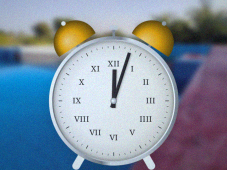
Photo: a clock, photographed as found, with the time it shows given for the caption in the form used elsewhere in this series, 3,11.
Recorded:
12,03
